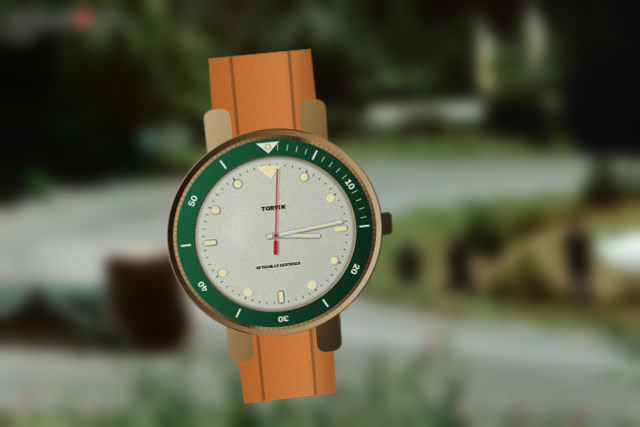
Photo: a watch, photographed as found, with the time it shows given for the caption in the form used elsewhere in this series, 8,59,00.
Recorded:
3,14,01
